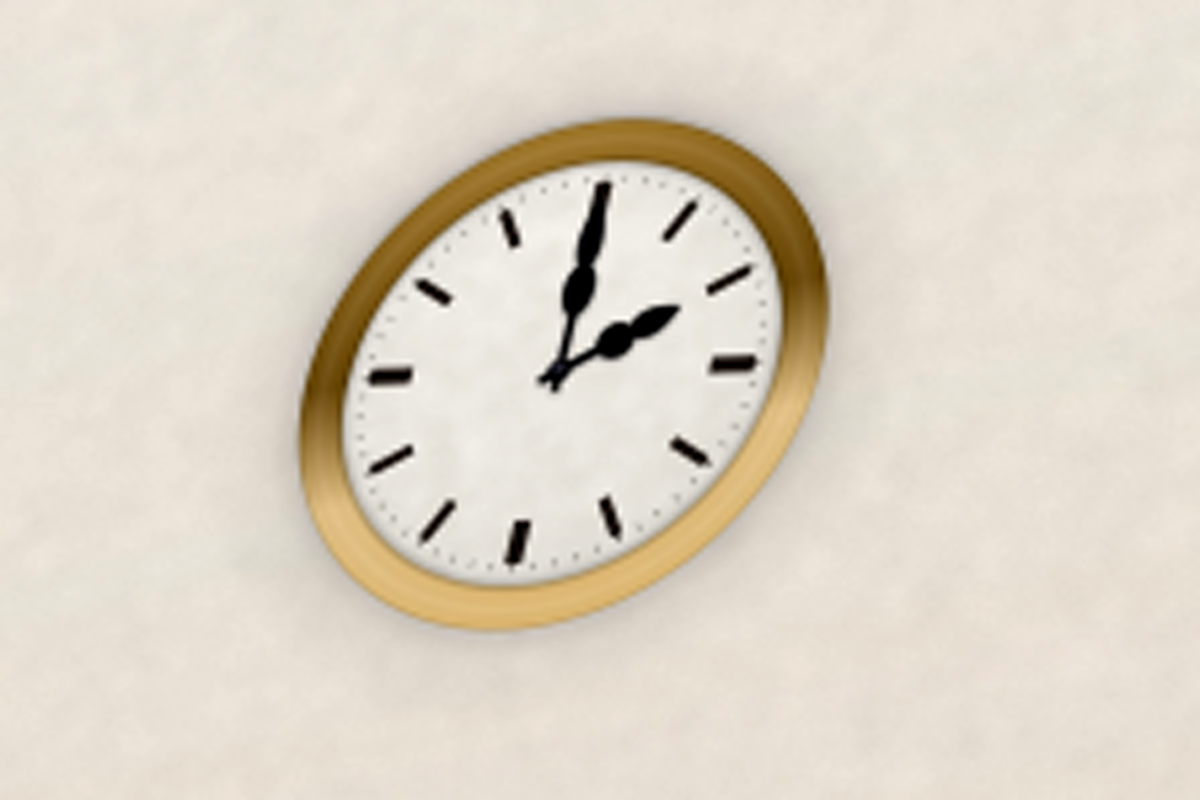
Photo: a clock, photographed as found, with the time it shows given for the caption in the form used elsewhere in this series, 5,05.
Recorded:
2,00
